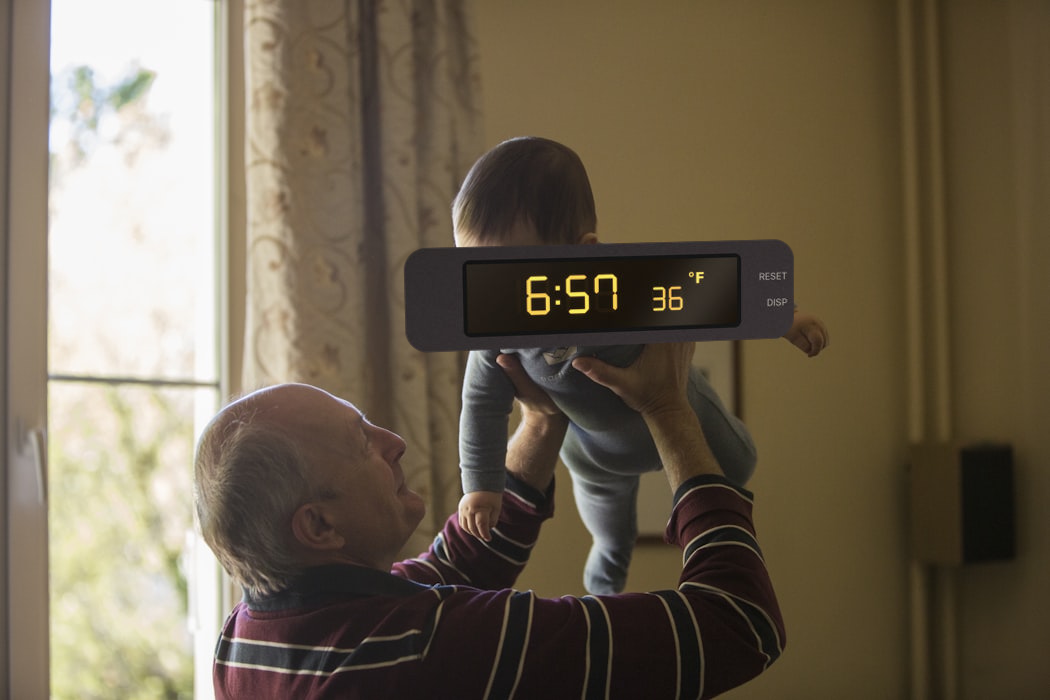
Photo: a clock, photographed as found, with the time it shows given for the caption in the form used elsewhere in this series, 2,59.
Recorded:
6,57
